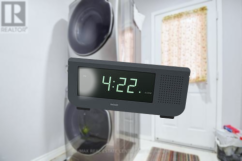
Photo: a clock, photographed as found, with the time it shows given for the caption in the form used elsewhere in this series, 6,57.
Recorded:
4,22
